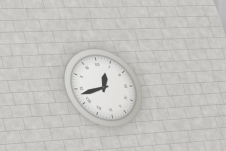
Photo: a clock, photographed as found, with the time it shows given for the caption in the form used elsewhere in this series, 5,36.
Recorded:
12,43
